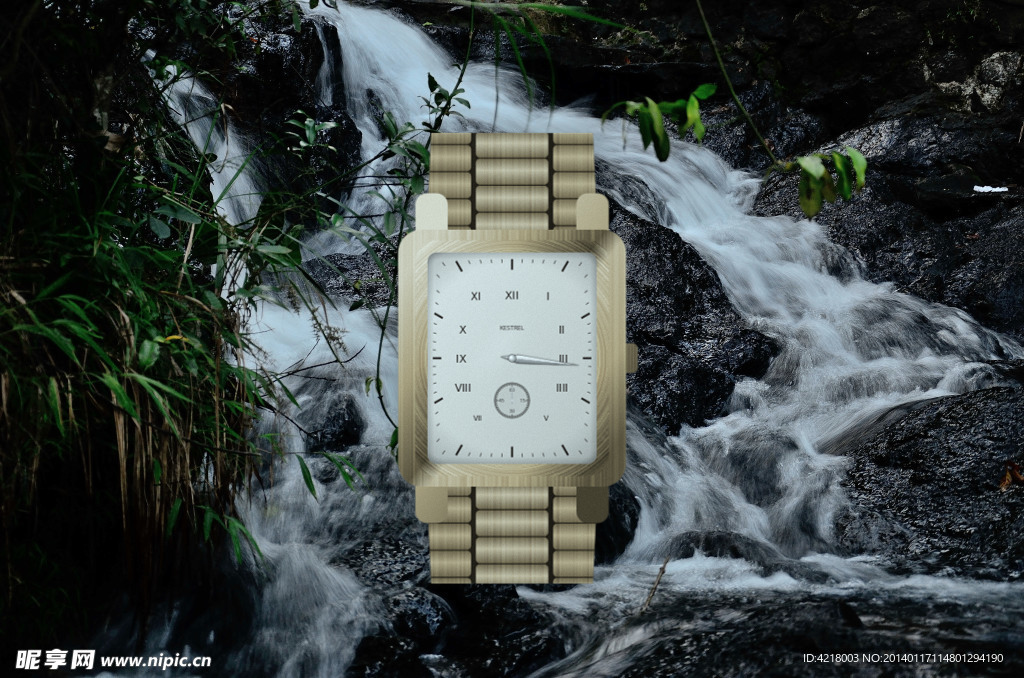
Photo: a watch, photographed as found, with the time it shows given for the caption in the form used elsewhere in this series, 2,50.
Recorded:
3,16
